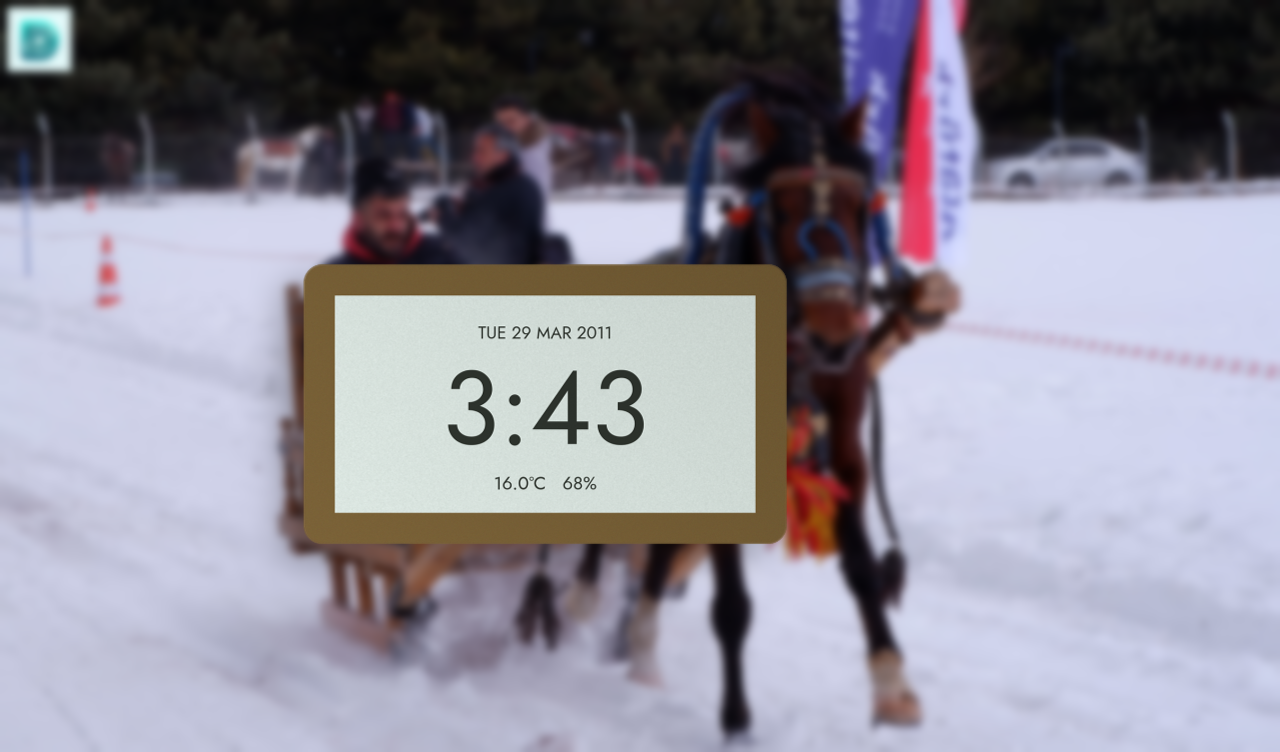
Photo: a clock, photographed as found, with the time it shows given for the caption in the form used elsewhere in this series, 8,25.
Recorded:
3,43
